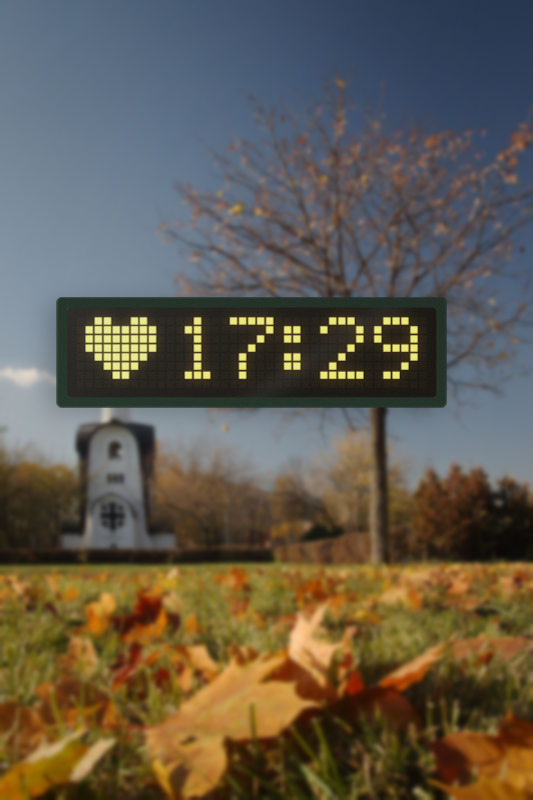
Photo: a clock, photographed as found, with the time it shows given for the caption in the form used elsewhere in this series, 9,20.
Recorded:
17,29
